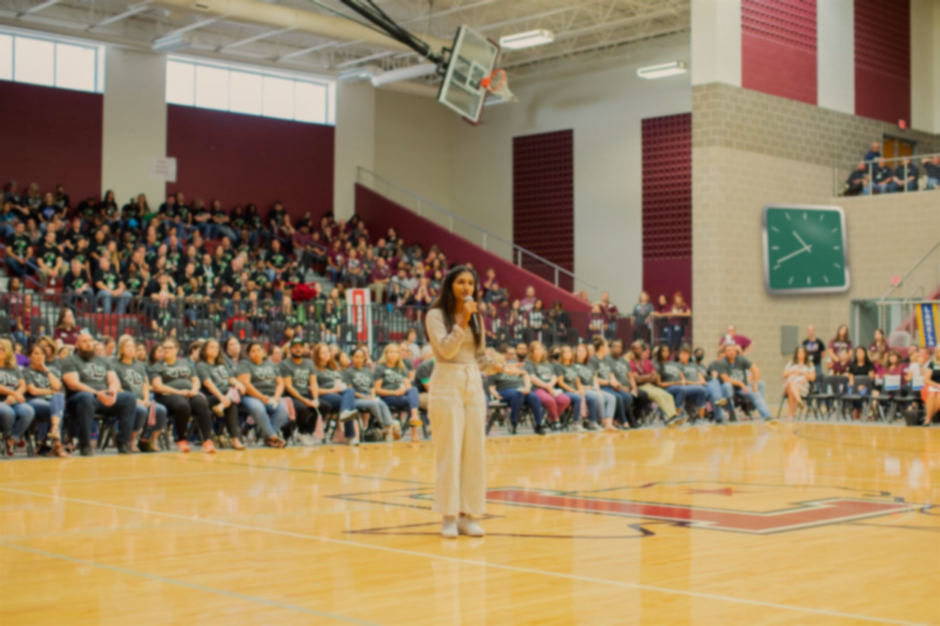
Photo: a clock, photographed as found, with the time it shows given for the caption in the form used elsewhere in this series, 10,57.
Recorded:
10,41
